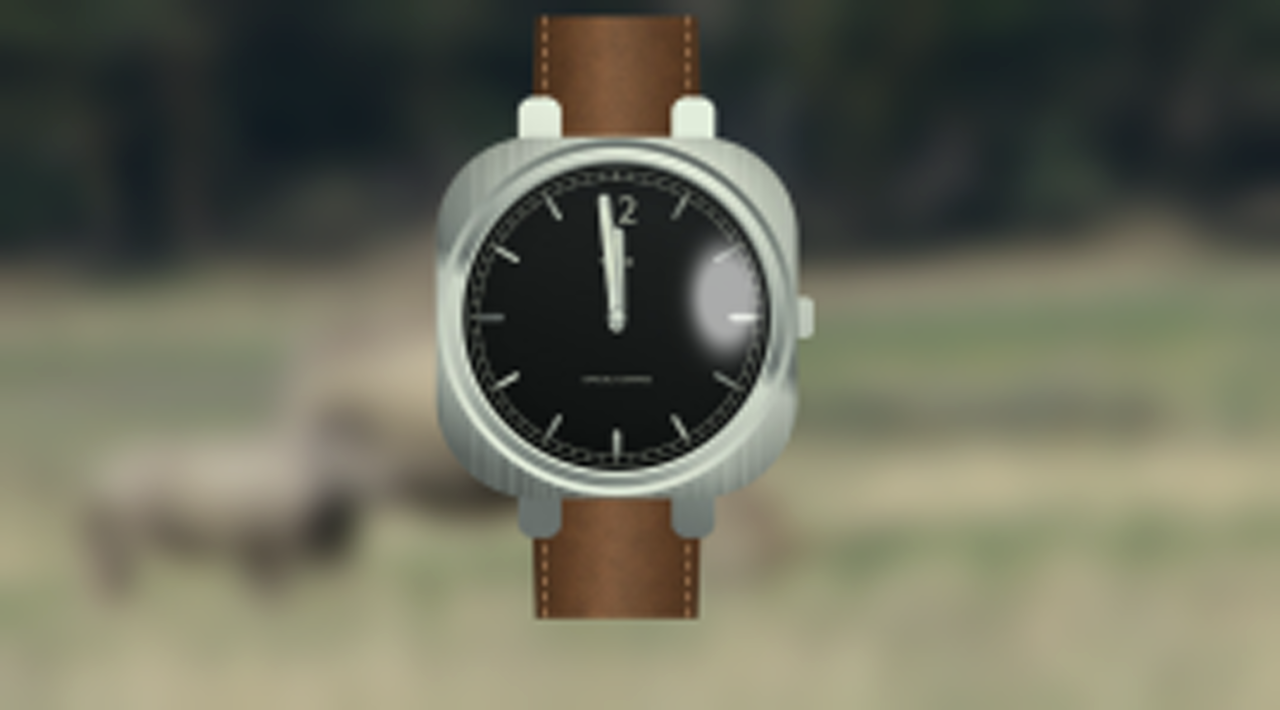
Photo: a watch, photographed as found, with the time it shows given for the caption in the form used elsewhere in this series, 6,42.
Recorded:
11,59
